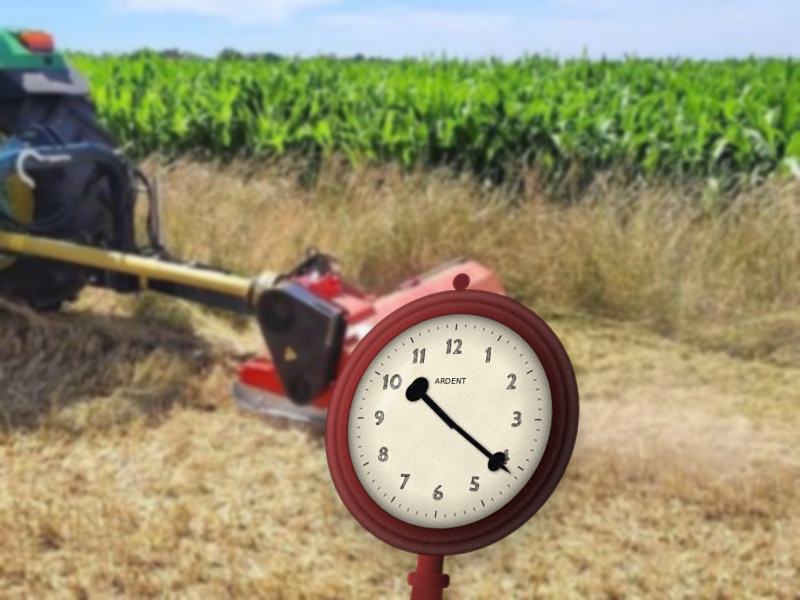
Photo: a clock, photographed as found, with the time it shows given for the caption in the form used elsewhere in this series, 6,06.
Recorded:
10,21
